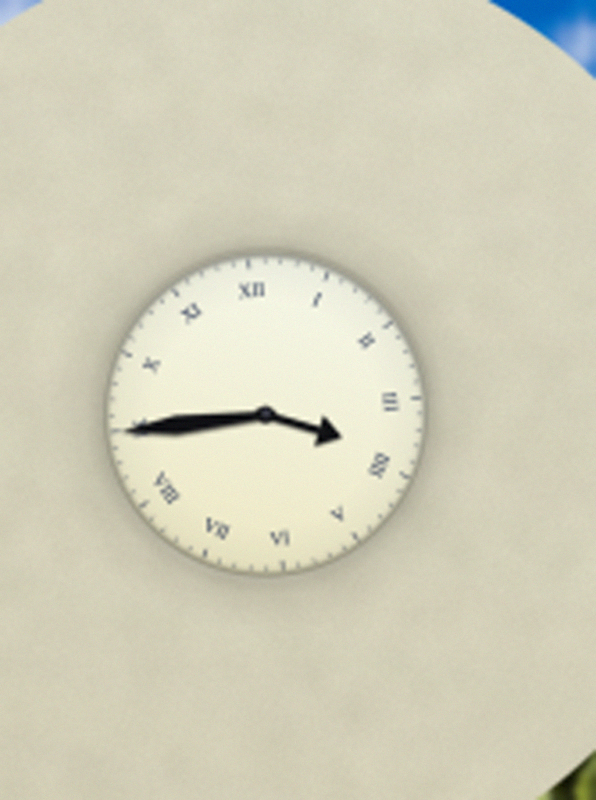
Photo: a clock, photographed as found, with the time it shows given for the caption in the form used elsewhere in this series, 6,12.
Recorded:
3,45
